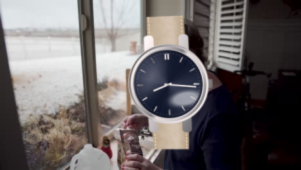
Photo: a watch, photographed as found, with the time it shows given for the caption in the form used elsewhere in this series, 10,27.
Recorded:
8,16
